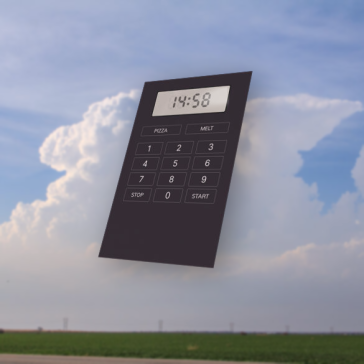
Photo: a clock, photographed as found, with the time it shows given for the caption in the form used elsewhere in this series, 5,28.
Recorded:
14,58
